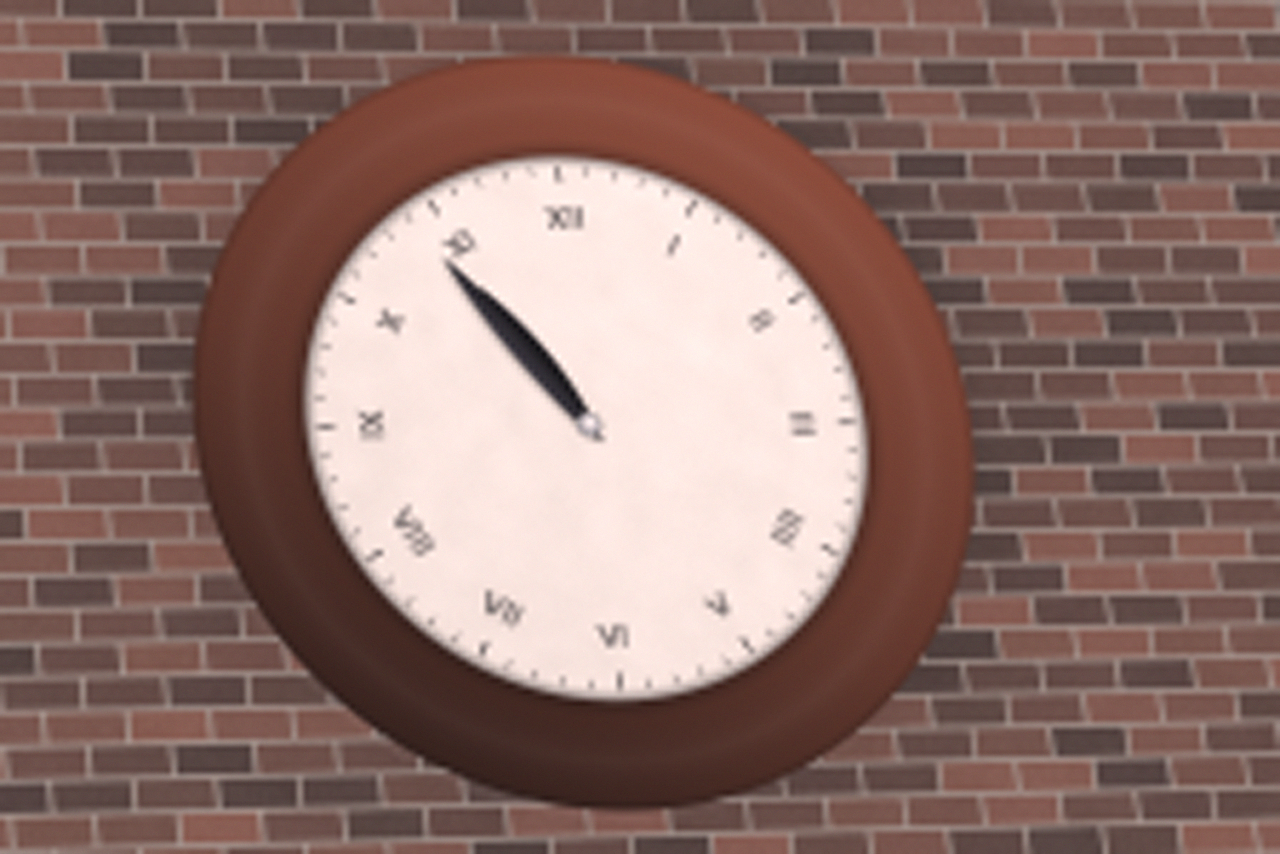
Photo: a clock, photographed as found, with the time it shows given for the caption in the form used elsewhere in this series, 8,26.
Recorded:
10,54
